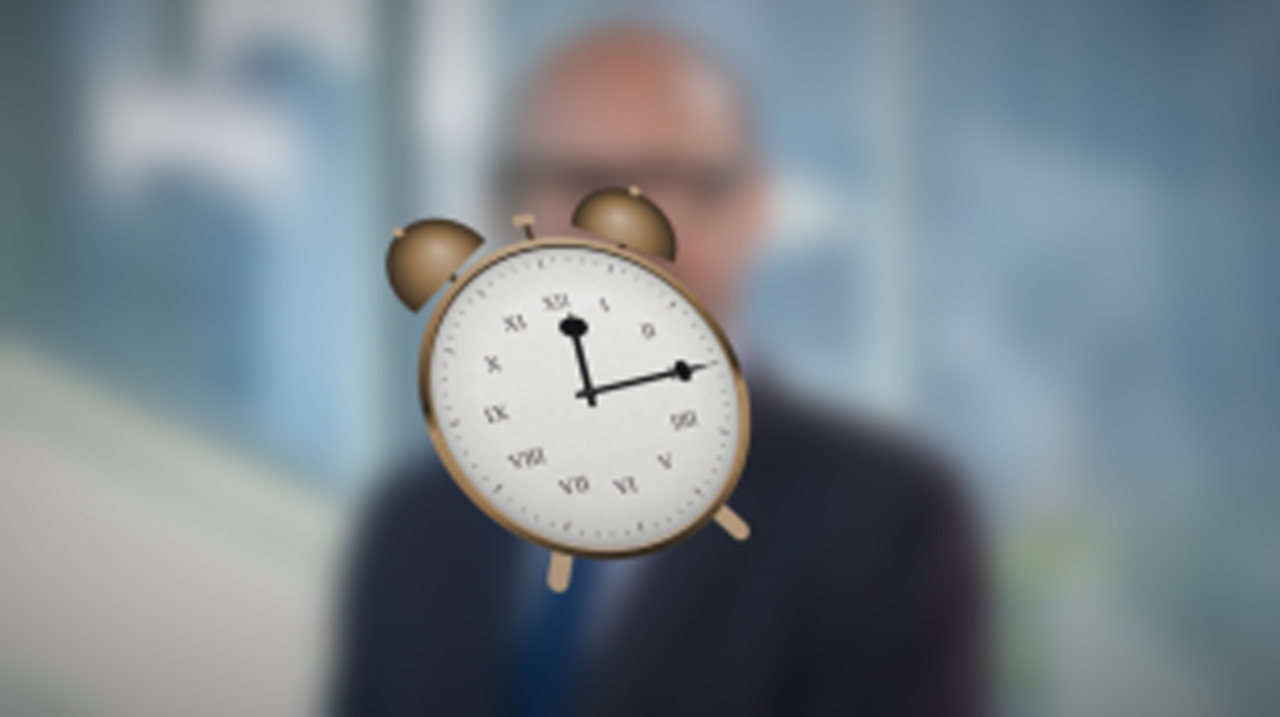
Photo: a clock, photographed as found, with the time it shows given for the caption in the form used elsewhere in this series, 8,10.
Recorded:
12,15
